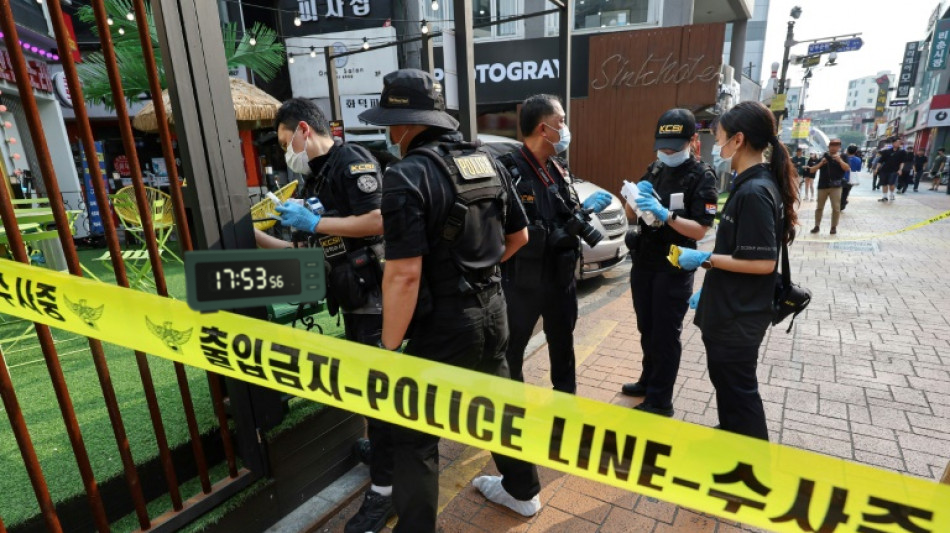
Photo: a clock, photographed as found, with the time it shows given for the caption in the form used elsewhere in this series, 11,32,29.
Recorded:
17,53,56
